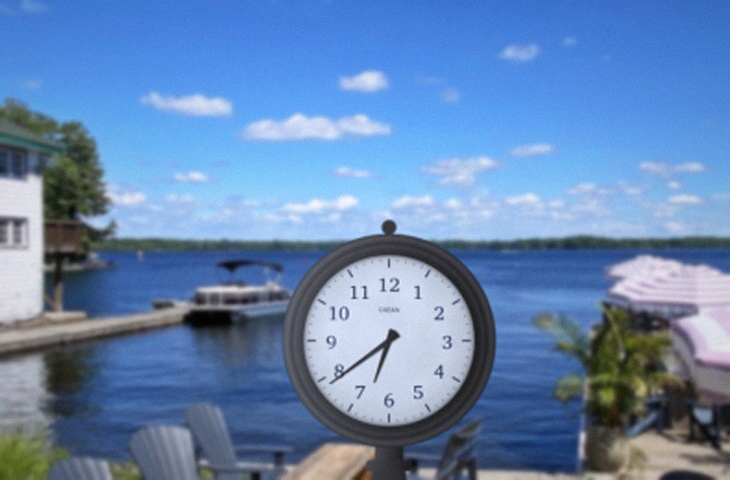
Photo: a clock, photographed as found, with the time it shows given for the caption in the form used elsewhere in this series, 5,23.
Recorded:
6,39
